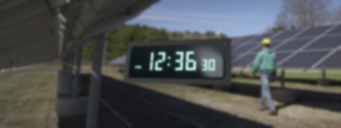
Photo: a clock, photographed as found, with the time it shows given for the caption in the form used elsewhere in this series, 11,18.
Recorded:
12,36
